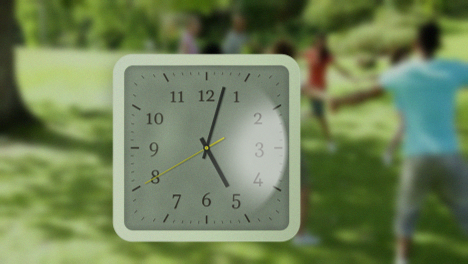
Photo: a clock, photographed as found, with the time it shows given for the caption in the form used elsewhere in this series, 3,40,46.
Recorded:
5,02,40
